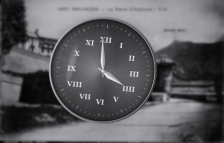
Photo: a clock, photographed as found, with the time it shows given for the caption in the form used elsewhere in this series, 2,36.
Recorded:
3,59
